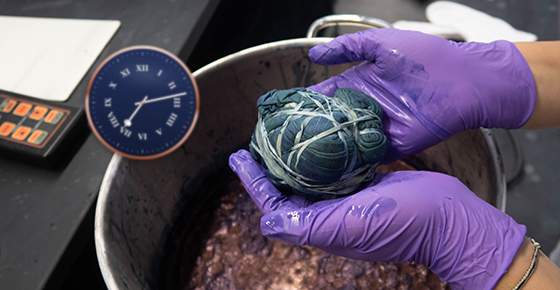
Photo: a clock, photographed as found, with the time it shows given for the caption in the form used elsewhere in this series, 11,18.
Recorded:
7,13
